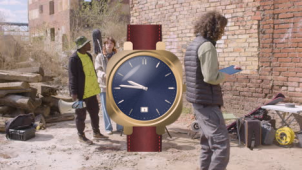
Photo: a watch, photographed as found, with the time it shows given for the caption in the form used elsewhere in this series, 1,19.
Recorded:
9,46
